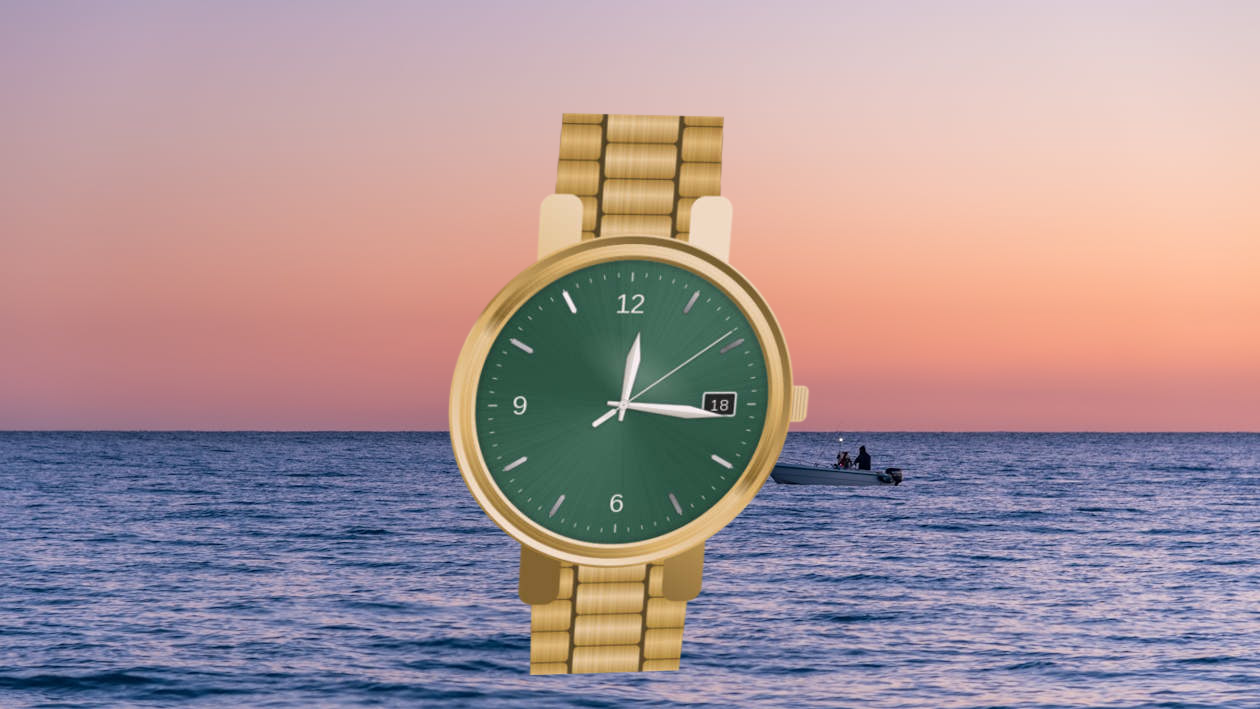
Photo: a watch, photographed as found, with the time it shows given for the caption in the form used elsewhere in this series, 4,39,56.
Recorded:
12,16,09
